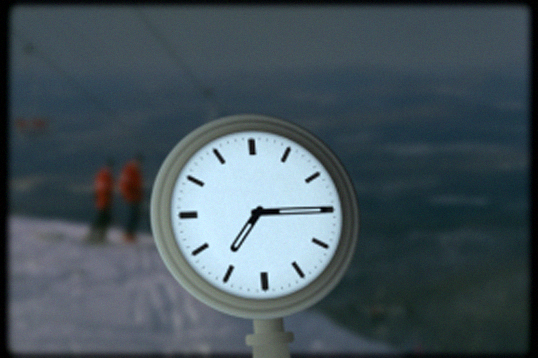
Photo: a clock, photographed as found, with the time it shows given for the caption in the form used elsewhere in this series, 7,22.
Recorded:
7,15
